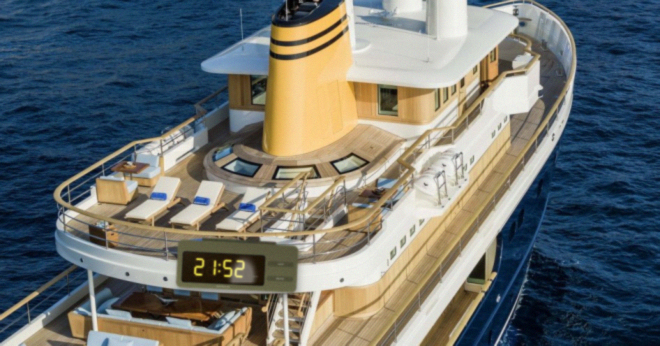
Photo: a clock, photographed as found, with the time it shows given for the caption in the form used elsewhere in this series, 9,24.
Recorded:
21,52
